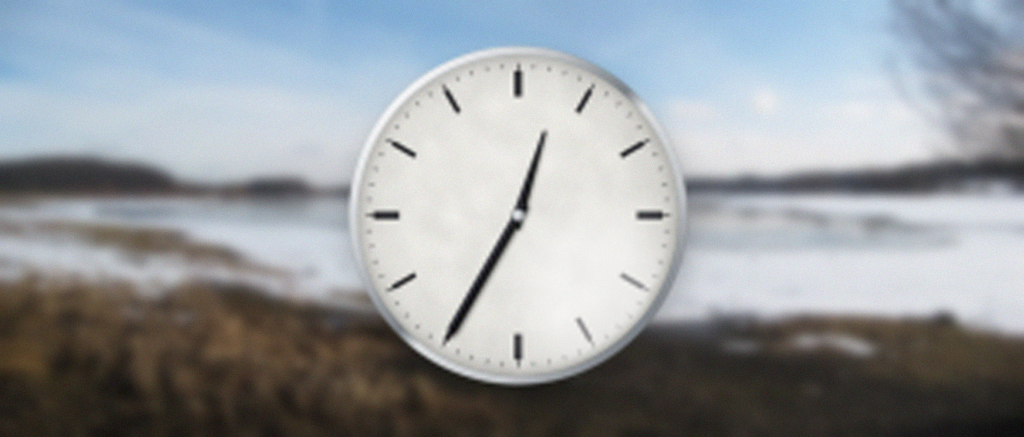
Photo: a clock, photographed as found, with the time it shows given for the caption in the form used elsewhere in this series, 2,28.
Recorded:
12,35
